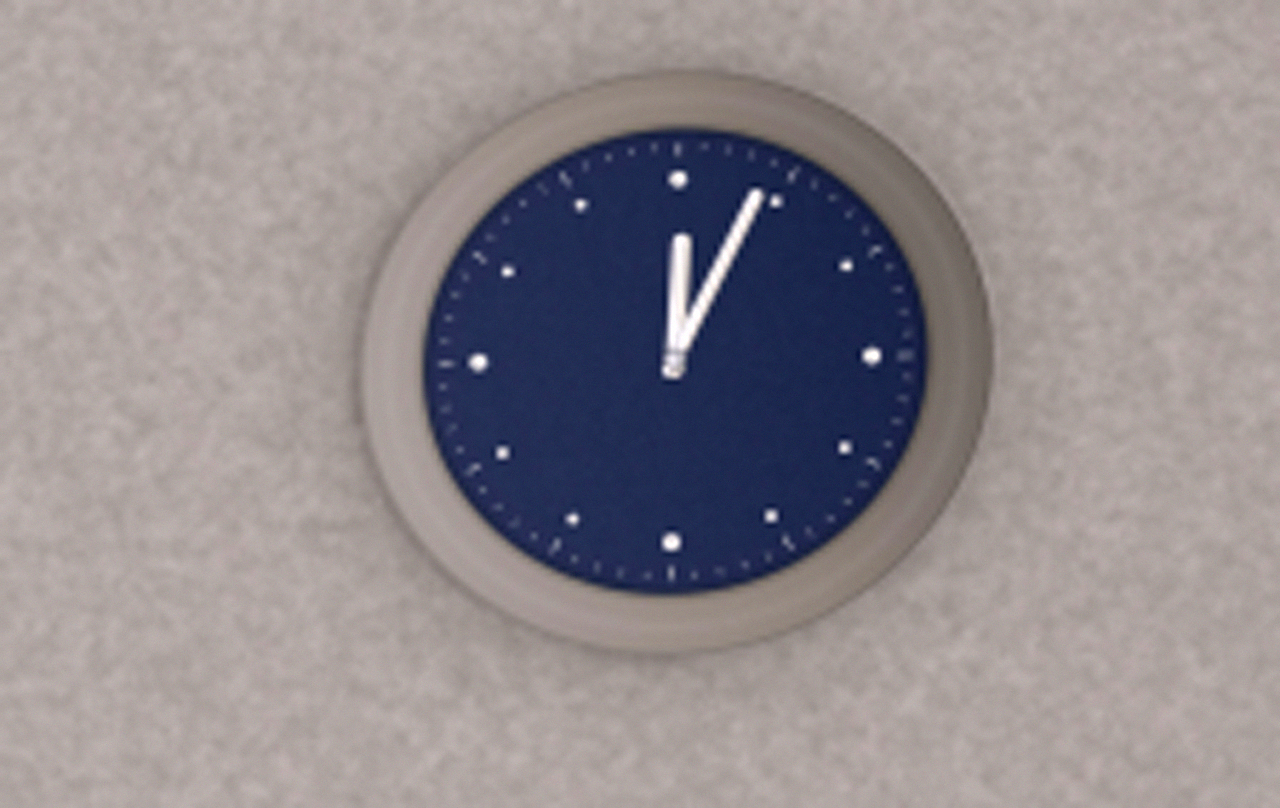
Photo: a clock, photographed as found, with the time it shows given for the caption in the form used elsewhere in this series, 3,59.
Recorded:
12,04
